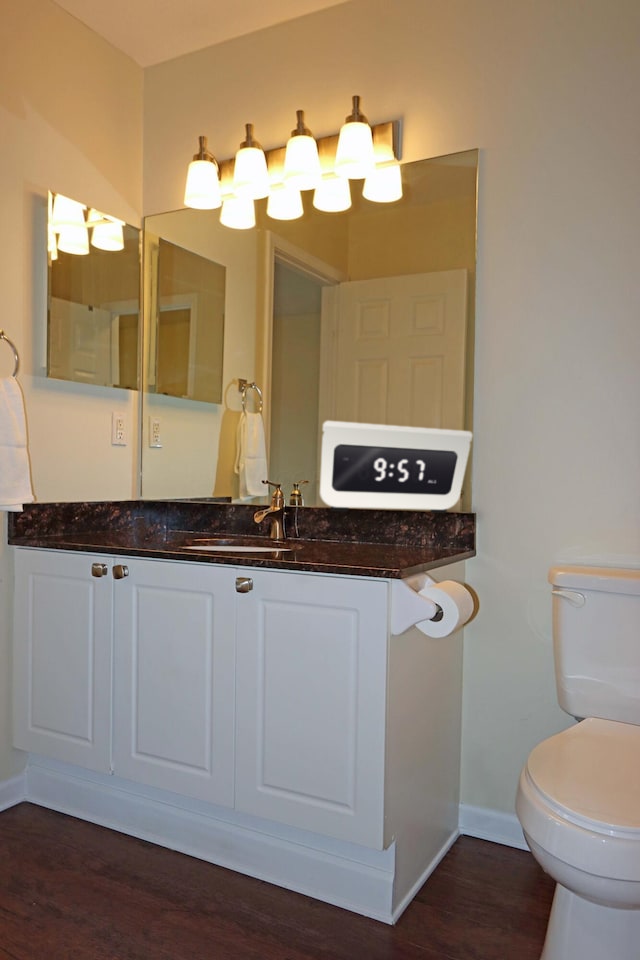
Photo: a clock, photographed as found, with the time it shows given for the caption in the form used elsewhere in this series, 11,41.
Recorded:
9,57
